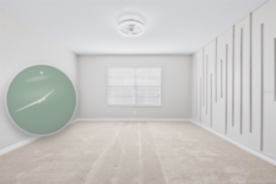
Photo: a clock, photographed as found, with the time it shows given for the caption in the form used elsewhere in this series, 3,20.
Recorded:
1,41
